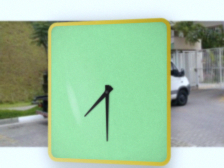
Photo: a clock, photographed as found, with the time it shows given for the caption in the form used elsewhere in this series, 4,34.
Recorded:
7,30
